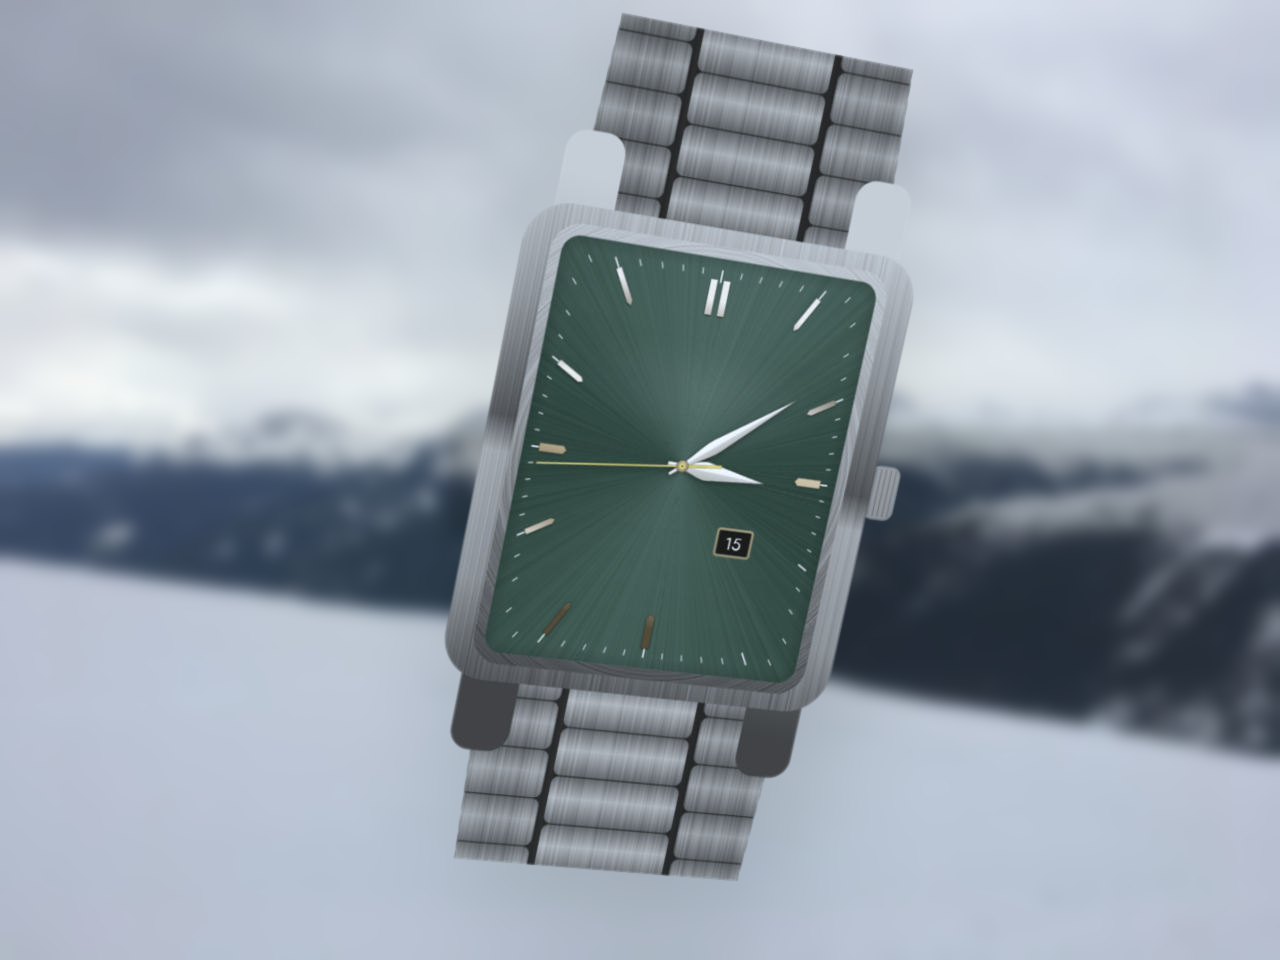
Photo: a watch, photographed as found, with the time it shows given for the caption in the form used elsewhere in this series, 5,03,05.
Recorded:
3,08,44
